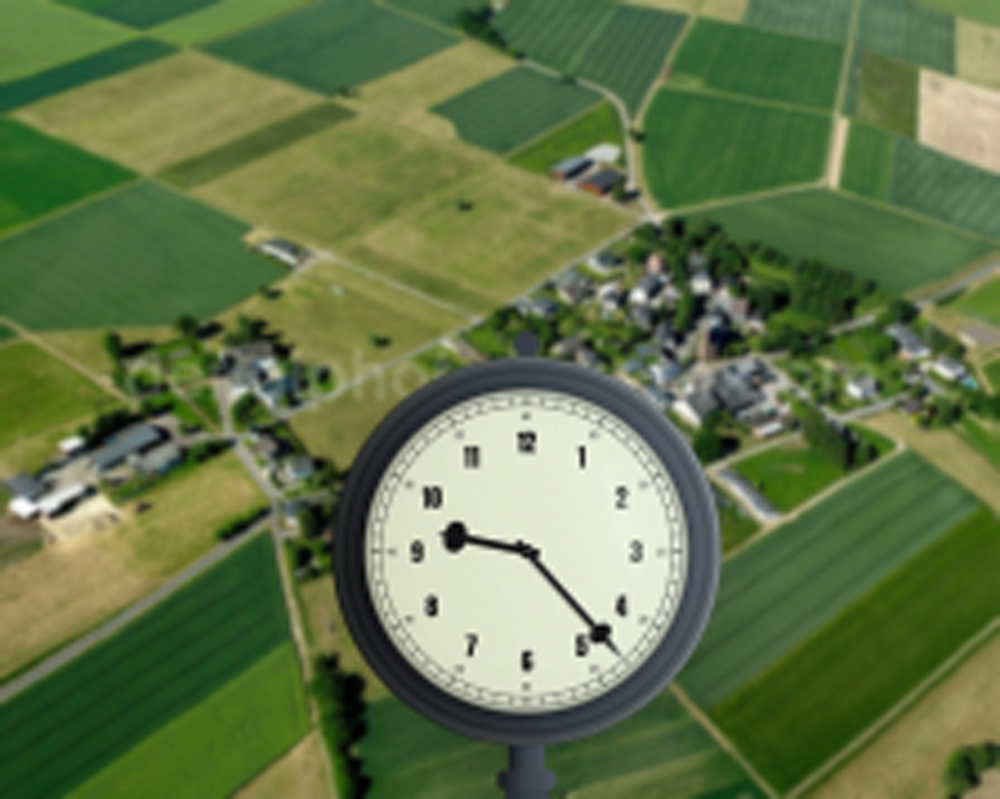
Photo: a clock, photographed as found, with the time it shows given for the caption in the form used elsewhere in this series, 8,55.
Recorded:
9,23
